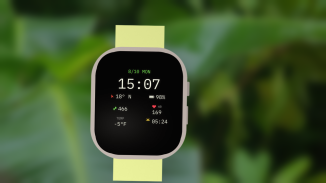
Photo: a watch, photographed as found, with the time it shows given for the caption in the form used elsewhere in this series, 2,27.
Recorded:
15,07
